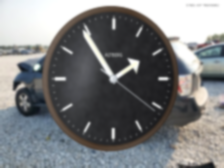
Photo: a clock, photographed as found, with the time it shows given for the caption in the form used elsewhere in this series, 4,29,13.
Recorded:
1,54,21
